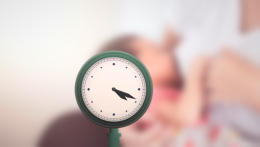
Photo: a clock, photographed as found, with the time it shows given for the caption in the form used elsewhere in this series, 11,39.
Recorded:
4,19
